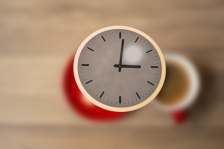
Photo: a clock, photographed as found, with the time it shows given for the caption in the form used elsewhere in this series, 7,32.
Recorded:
3,01
